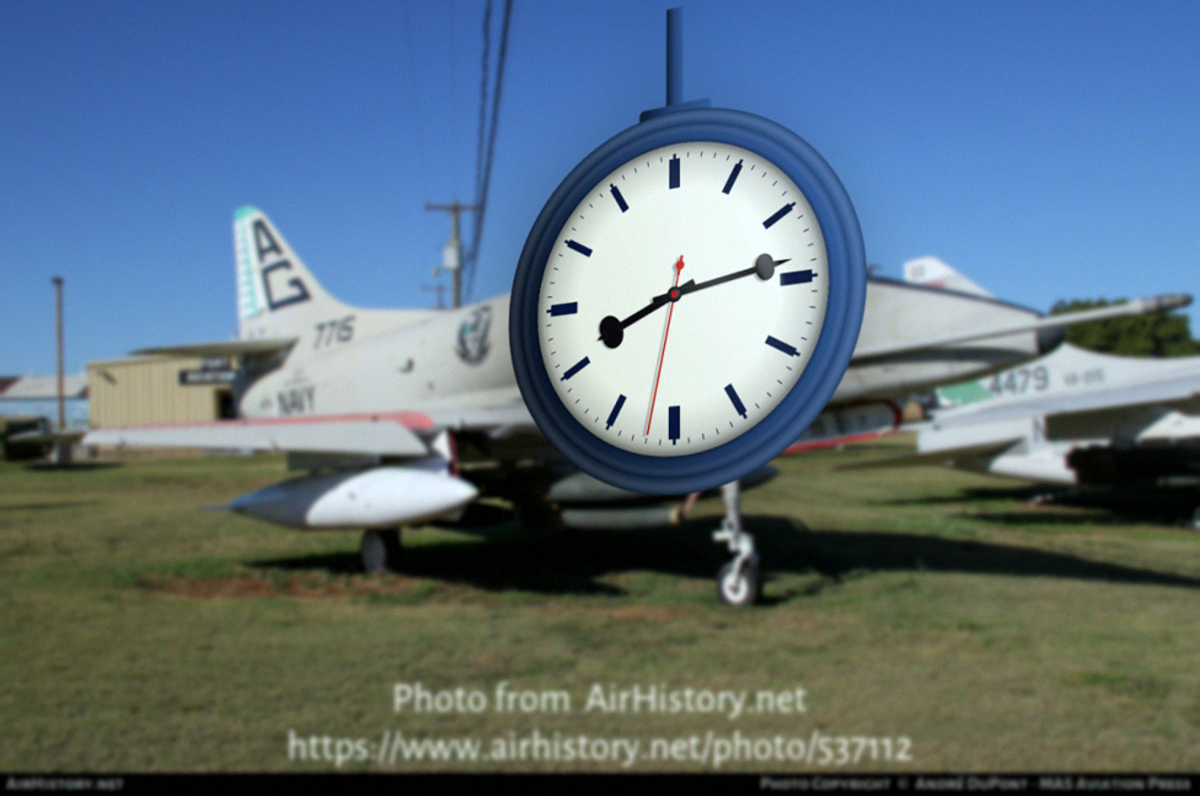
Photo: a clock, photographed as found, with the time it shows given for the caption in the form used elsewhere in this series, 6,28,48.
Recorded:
8,13,32
